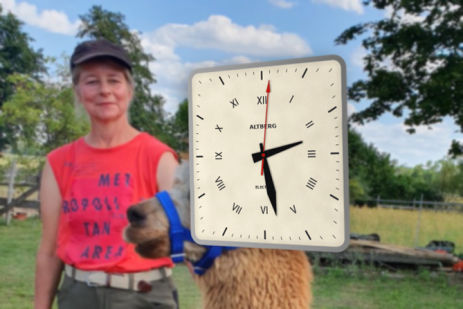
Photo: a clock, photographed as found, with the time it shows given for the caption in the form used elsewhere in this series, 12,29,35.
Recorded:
2,28,01
